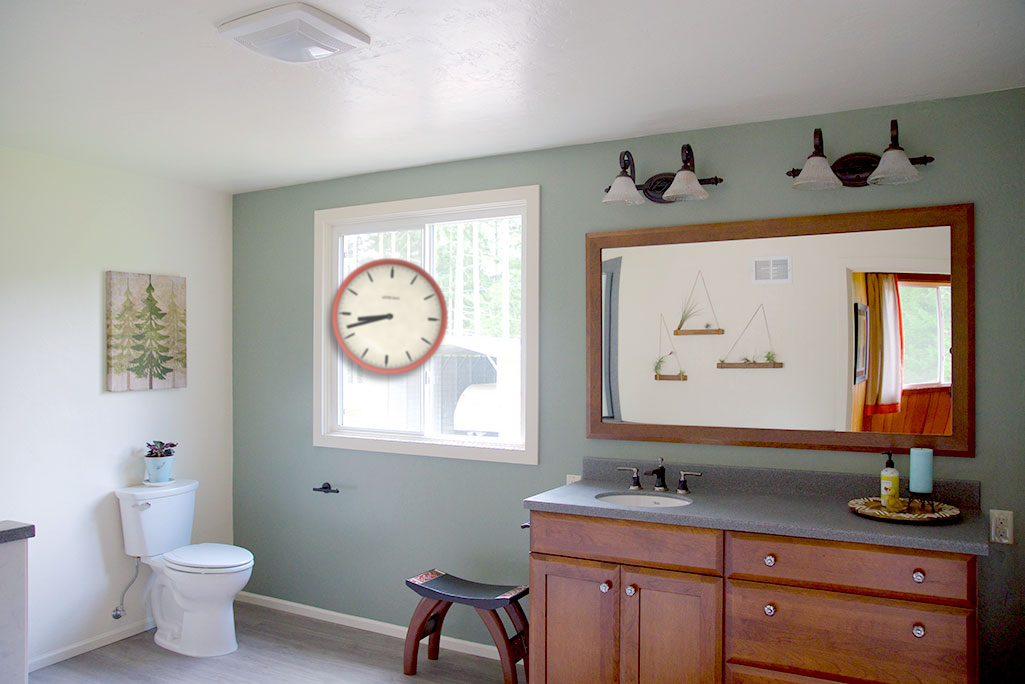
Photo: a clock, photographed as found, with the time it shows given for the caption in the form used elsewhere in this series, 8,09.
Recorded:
8,42
